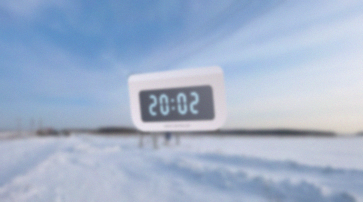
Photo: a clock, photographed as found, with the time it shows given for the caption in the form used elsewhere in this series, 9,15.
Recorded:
20,02
